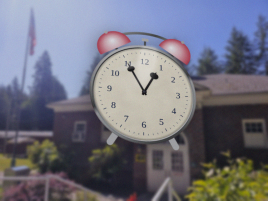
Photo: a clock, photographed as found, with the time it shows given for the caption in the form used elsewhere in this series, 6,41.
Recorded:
12,55
